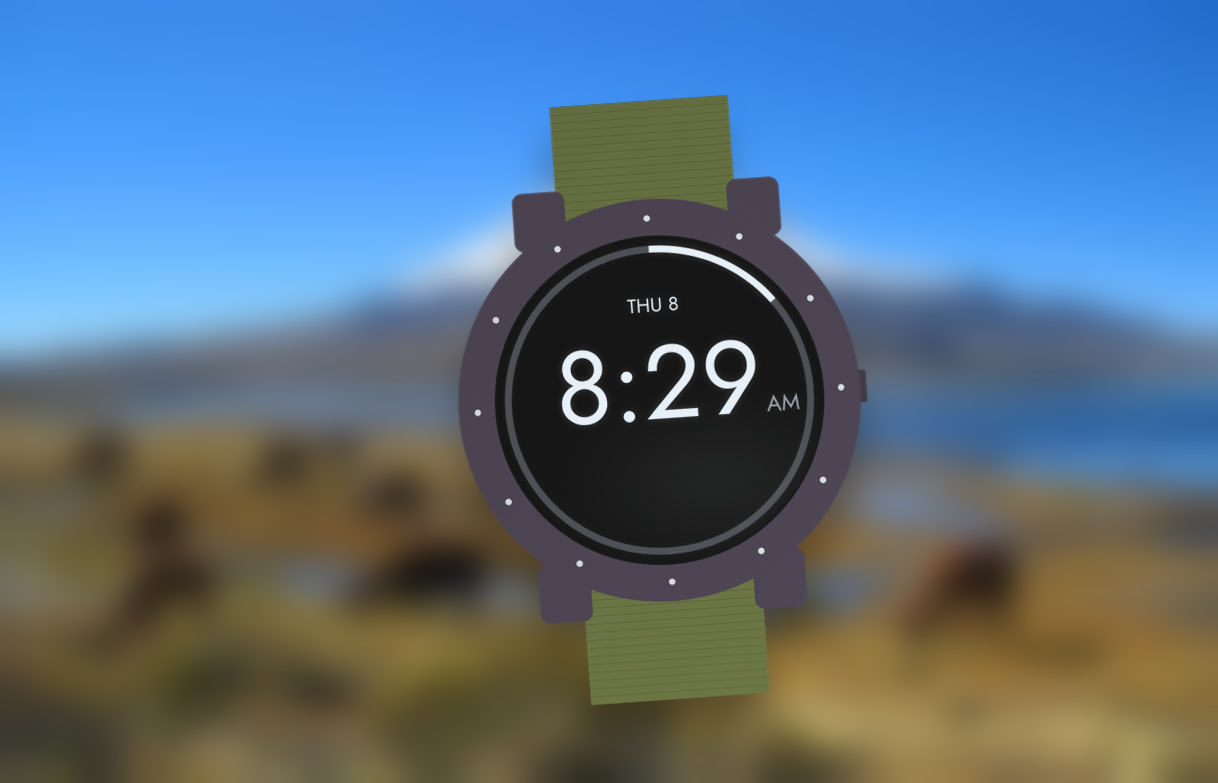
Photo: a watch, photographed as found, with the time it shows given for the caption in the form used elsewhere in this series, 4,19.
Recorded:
8,29
